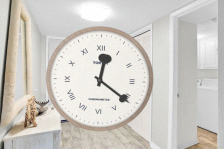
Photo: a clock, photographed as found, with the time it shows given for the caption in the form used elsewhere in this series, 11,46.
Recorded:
12,21
